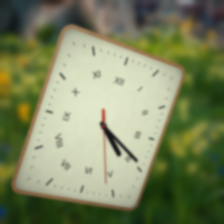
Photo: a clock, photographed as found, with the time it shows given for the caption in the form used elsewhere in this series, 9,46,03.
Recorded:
4,19,26
